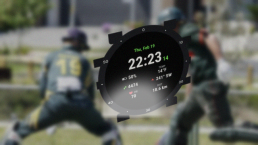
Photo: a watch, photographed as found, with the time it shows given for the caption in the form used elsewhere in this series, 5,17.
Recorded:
22,23
